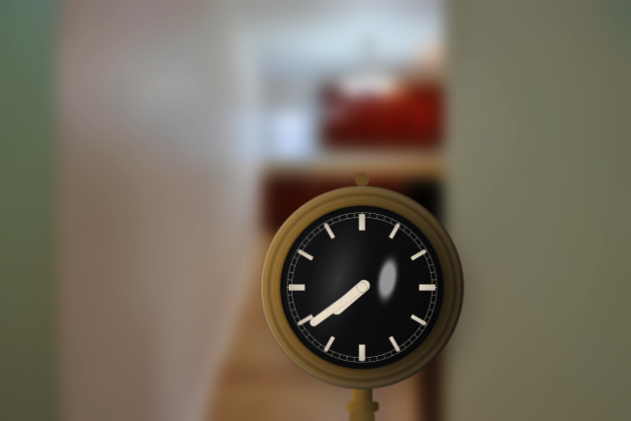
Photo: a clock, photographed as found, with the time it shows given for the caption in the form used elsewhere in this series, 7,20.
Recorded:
7,39
